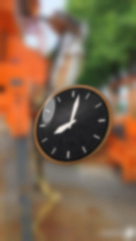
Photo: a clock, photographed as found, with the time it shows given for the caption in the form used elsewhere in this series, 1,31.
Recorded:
8,02
